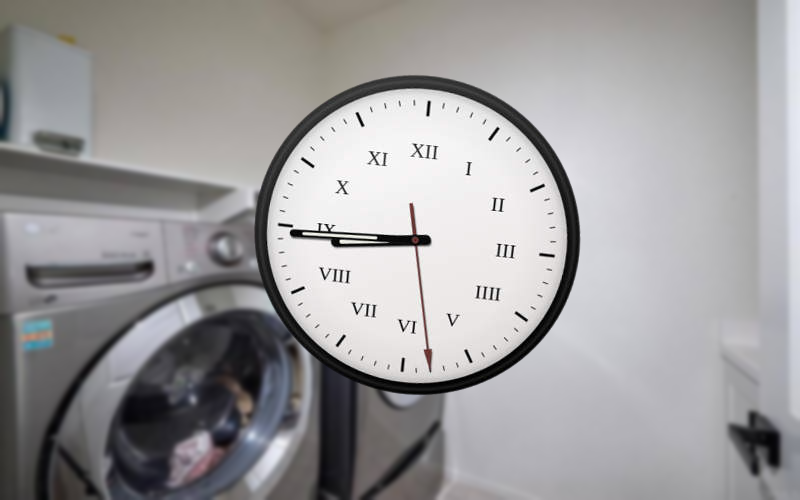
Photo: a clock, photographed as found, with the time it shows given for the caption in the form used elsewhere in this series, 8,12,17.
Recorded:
8,44,28
